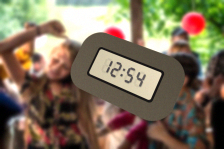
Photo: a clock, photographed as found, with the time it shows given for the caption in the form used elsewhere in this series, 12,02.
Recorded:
12,54
